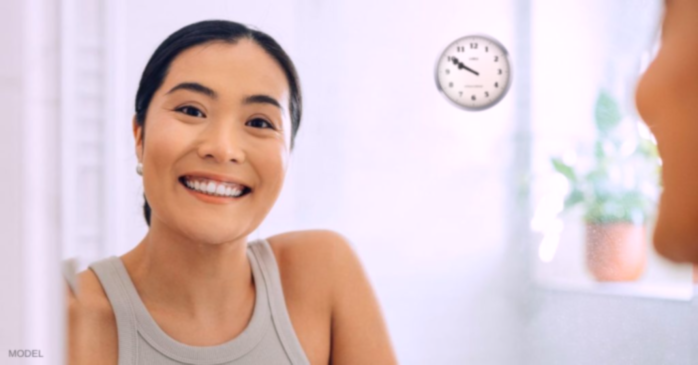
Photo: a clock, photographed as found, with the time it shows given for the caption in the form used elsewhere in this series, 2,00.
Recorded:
9,50
